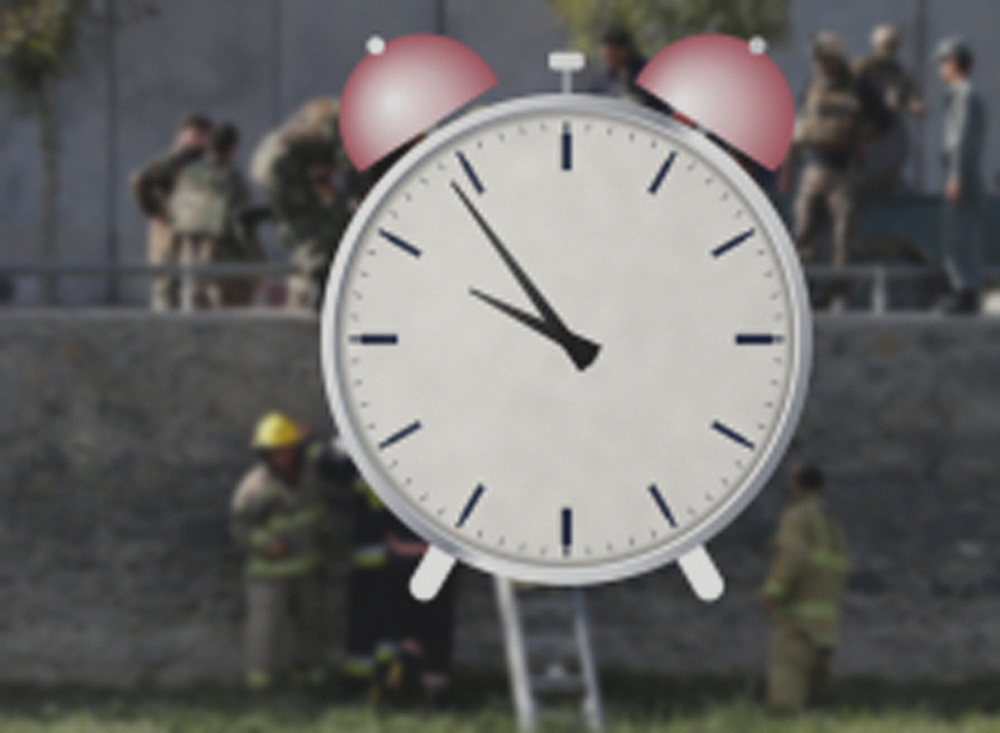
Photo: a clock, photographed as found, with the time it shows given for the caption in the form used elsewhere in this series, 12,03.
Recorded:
9,54
